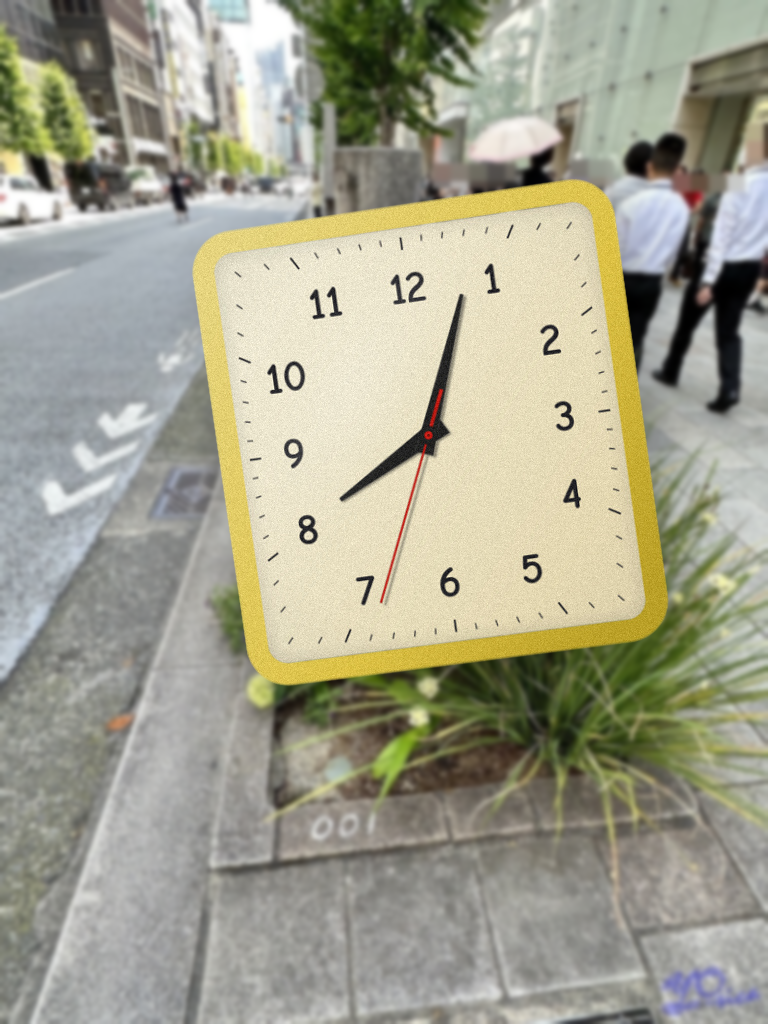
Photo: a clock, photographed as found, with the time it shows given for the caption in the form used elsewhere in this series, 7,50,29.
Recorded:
8,03,34
